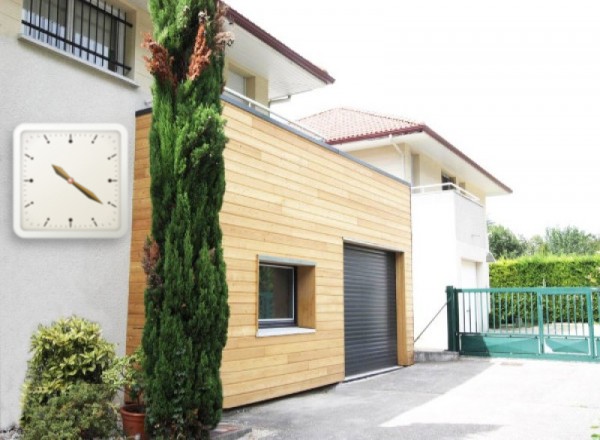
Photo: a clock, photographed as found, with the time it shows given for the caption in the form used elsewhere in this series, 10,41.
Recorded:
10,21
